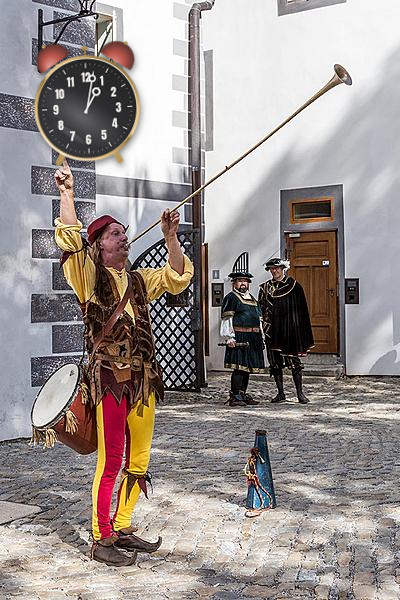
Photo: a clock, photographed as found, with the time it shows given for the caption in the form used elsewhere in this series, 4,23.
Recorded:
1,02
